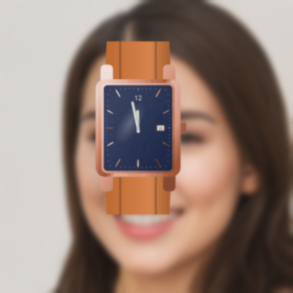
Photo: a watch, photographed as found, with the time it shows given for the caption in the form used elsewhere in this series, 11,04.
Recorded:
11,58
